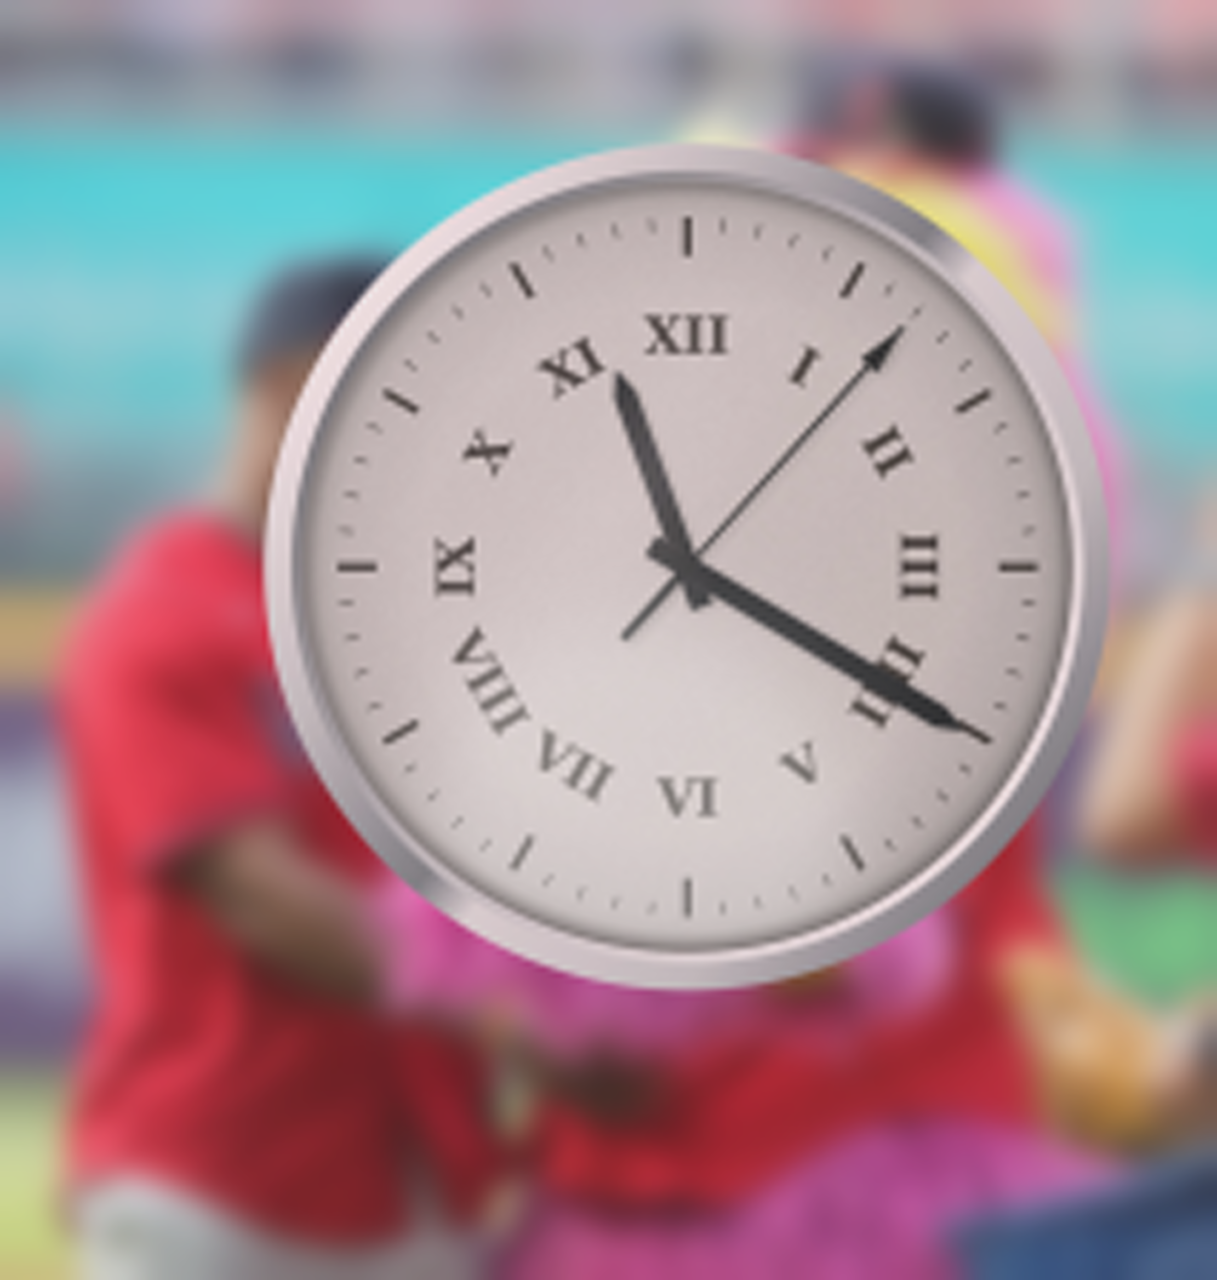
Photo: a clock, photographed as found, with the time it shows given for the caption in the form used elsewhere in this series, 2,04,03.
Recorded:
11,20,07
